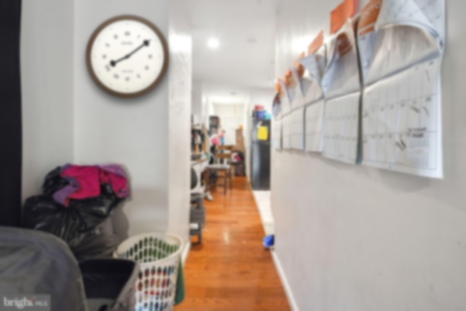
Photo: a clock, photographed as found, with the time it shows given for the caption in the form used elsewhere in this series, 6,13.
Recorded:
8,09
